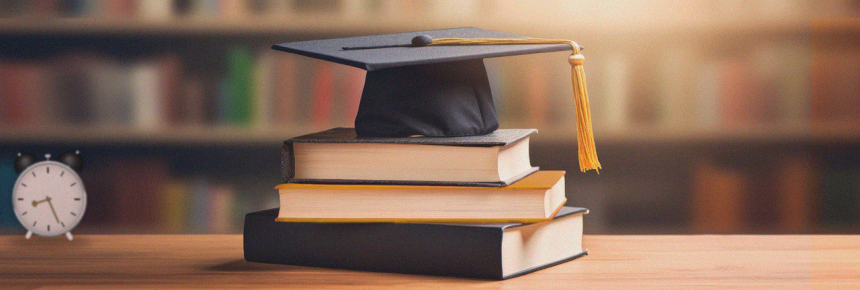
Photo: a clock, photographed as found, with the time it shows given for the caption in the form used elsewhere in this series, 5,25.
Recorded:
8,26
